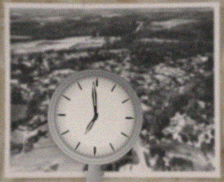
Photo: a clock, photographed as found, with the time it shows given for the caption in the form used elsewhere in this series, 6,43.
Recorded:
6,59
